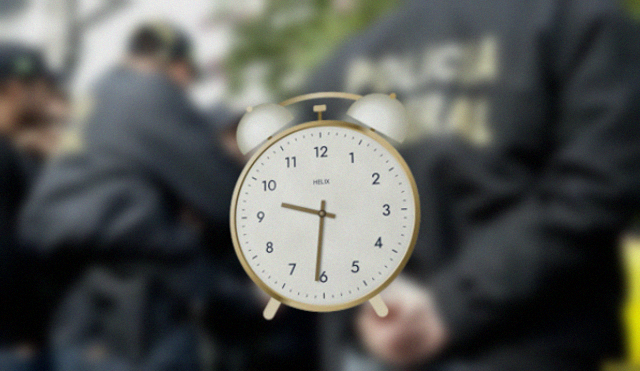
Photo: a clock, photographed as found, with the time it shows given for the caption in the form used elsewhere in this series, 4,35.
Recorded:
9,31
